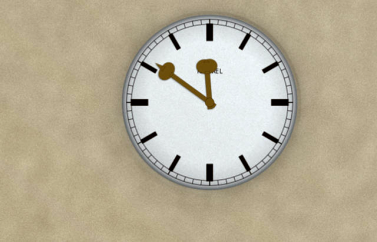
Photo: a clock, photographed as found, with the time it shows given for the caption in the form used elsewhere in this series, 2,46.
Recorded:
11,51
